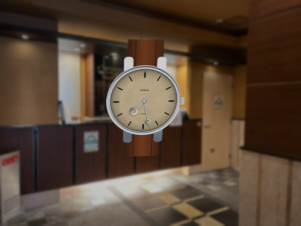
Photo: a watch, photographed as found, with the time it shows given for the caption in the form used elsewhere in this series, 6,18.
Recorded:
7,28
